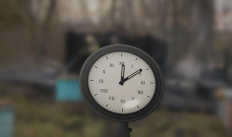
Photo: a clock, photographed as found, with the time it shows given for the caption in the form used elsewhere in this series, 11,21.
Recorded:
12,09
